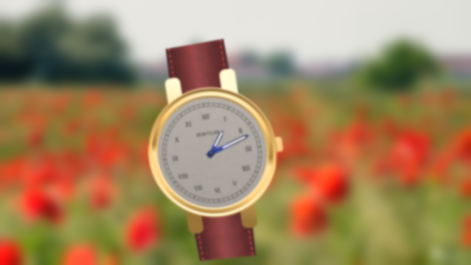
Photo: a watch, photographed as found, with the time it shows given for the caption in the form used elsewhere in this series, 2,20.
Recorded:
1,12
